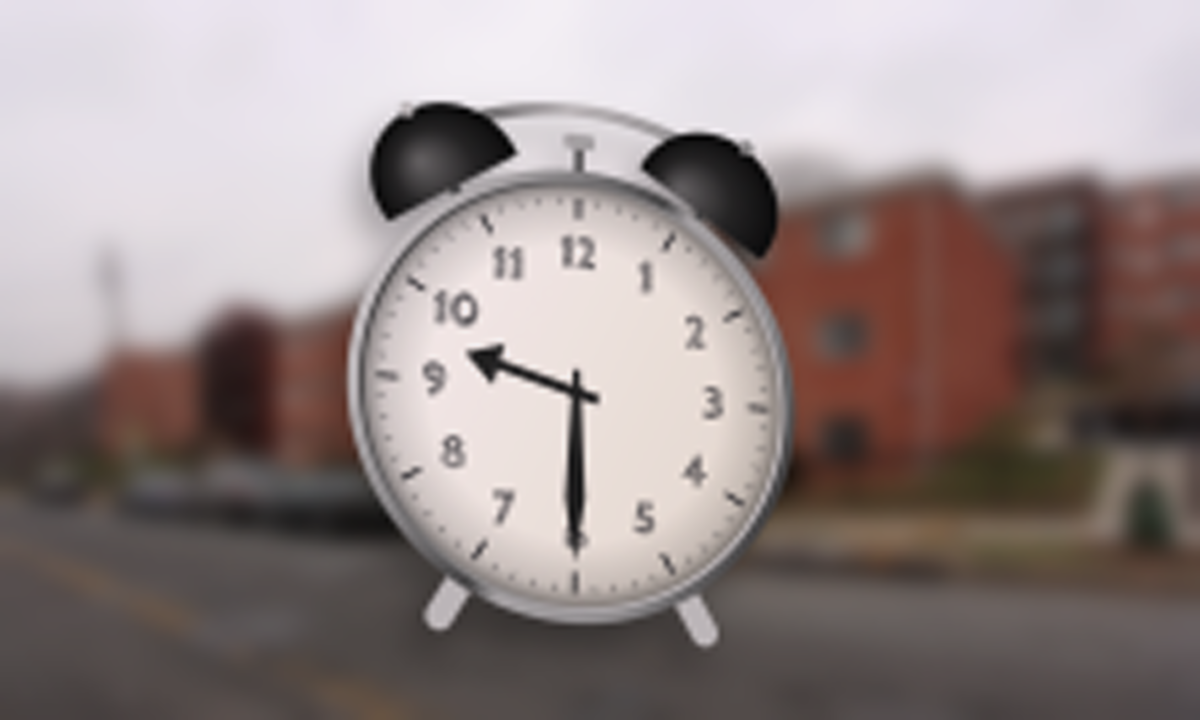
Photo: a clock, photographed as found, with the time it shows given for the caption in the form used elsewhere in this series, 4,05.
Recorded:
9,30
